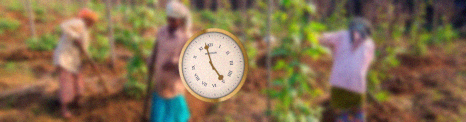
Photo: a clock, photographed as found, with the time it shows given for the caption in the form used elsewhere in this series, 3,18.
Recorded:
4,58
